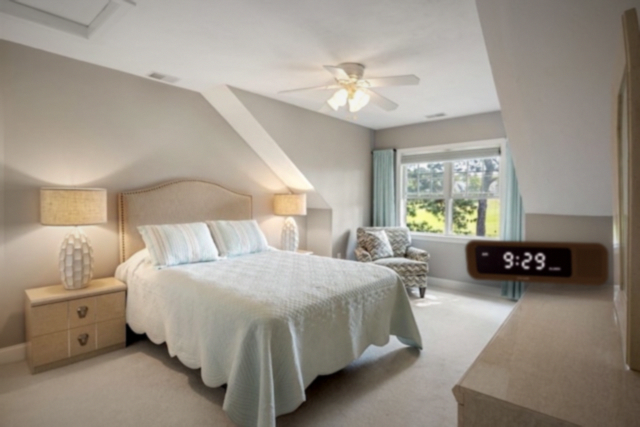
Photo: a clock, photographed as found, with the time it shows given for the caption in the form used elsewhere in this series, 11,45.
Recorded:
9,29
